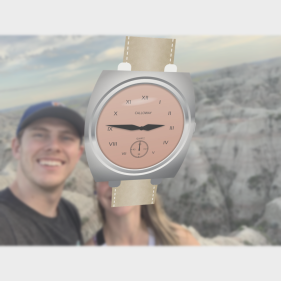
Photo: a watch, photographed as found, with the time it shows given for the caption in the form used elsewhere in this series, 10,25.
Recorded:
2,46
